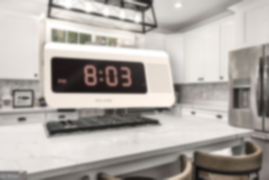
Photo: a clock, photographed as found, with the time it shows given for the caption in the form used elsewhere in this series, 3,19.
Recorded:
8,03
